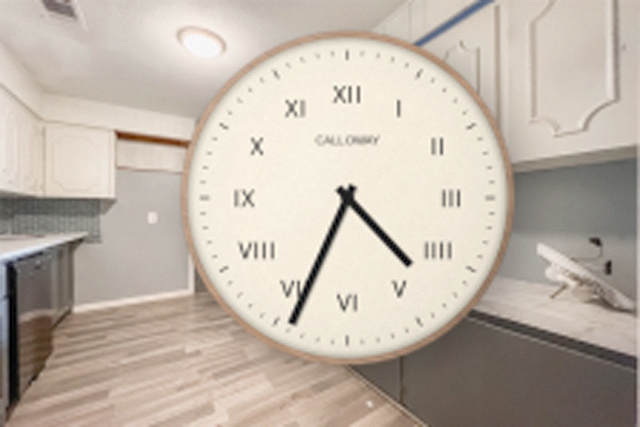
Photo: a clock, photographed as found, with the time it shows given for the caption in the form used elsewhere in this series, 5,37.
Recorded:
4,34
